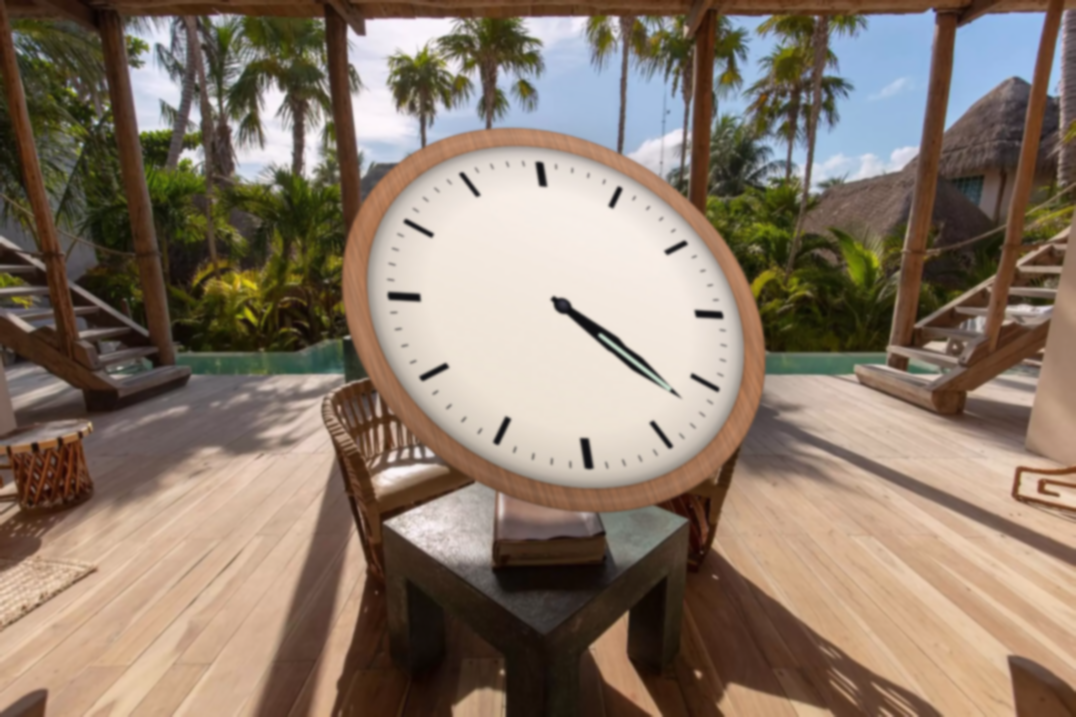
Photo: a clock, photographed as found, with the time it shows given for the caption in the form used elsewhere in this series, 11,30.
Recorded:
4,22
